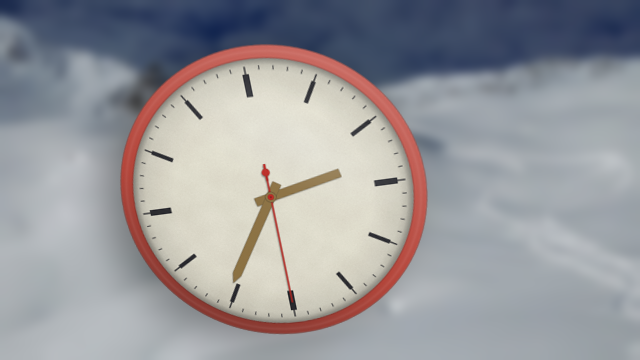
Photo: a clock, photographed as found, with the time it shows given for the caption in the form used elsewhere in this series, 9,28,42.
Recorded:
2,35,30
